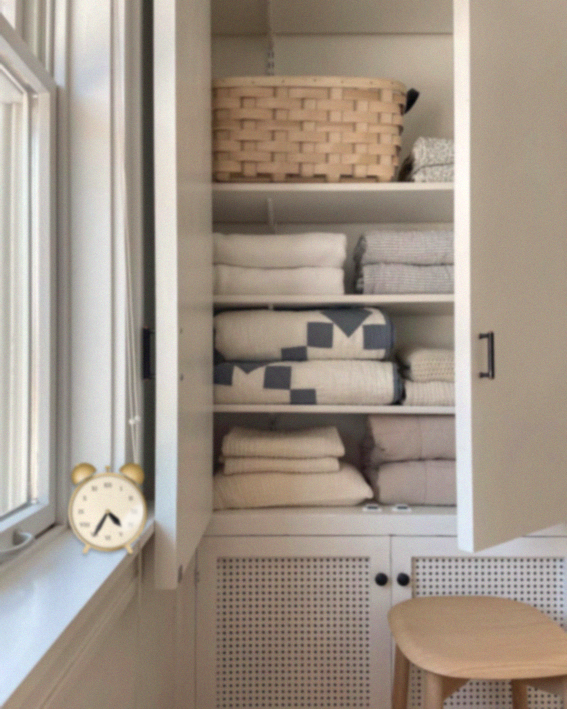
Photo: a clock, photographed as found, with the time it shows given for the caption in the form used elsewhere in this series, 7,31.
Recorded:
4,35
